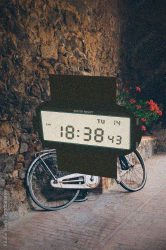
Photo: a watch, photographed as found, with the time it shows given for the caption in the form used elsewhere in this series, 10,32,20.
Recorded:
18,38,43
